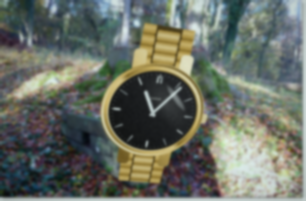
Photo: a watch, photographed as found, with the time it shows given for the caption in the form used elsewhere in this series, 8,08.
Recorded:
11,06
